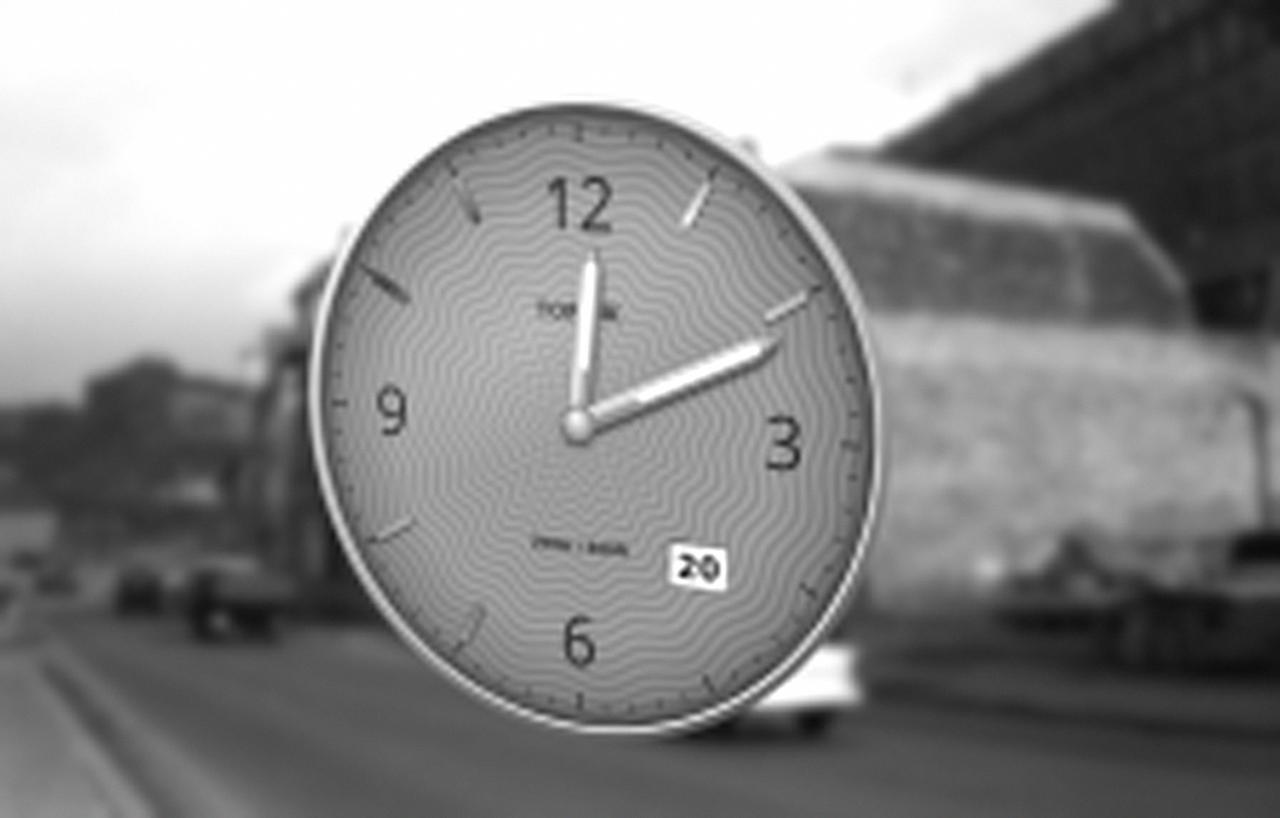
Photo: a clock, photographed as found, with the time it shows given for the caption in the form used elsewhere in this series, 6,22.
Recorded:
12,11
